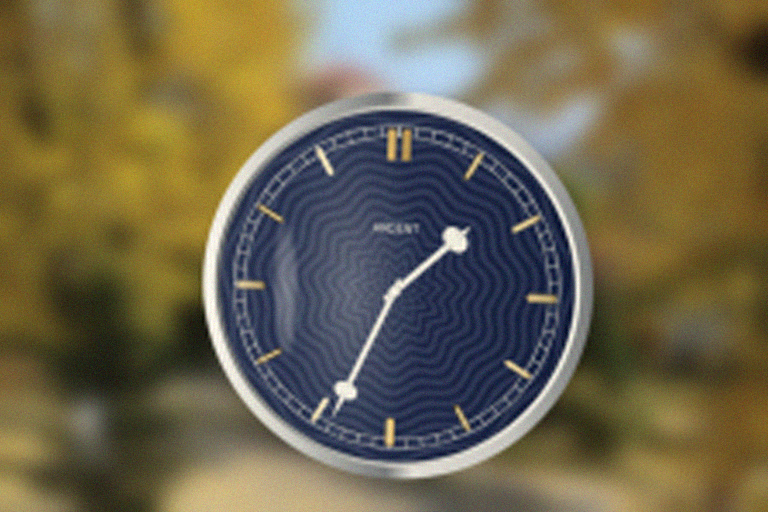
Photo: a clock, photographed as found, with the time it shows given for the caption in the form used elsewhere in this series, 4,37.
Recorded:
1,34
